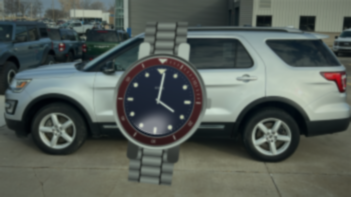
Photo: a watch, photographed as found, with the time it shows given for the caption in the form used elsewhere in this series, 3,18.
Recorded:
4,01
